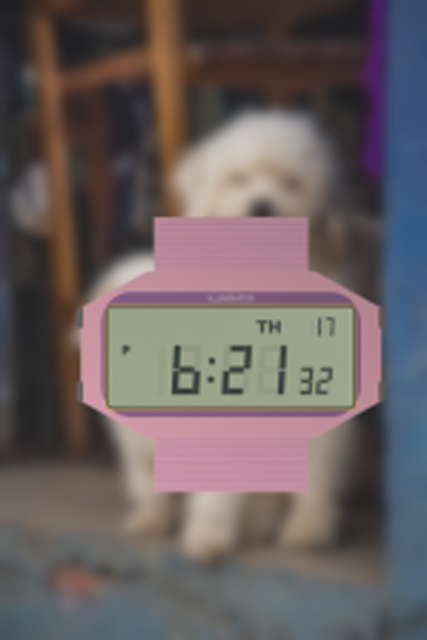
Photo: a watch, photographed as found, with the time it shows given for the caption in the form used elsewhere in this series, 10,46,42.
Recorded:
6,21,32
